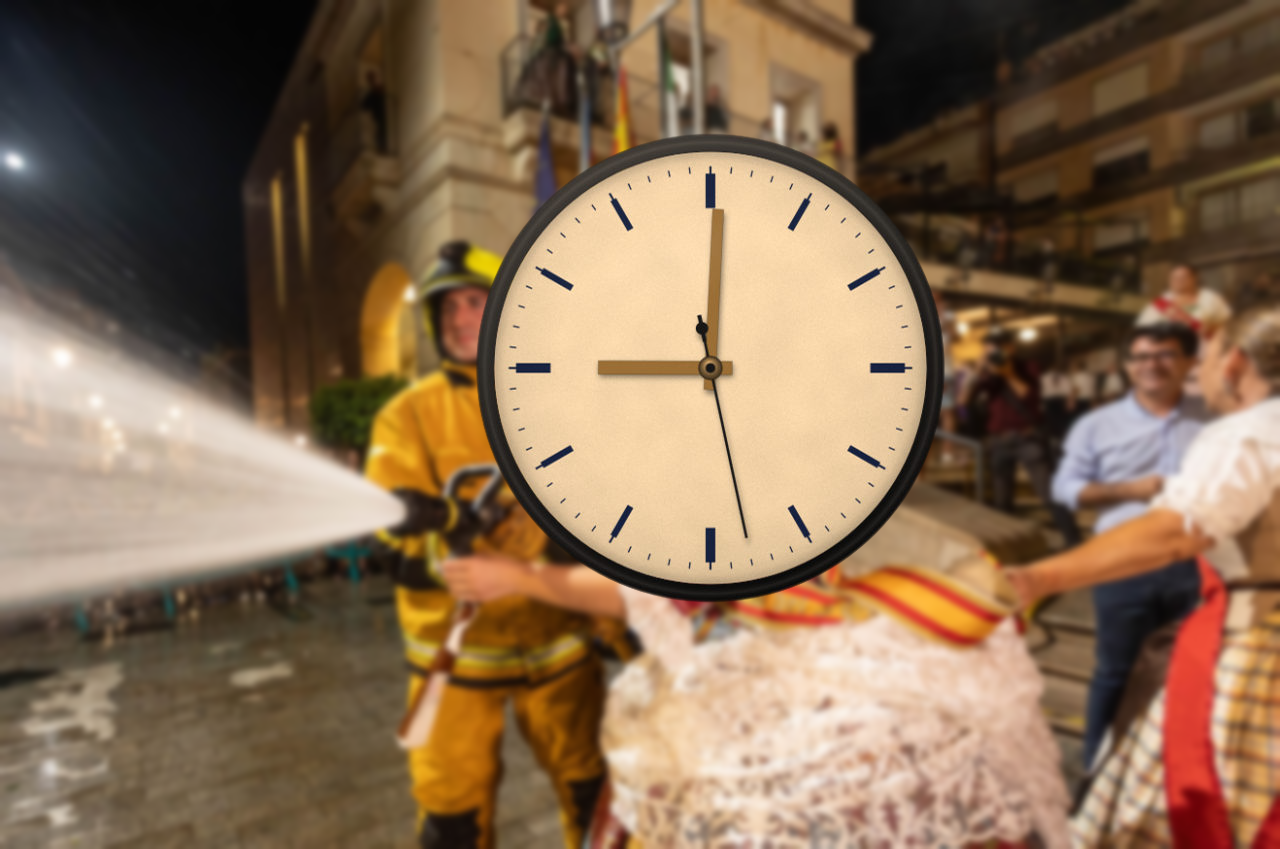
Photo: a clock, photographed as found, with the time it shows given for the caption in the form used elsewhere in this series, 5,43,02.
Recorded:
9,00,28
